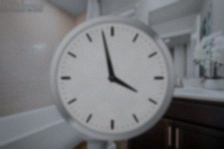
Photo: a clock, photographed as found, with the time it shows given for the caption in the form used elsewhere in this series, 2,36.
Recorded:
3,58
